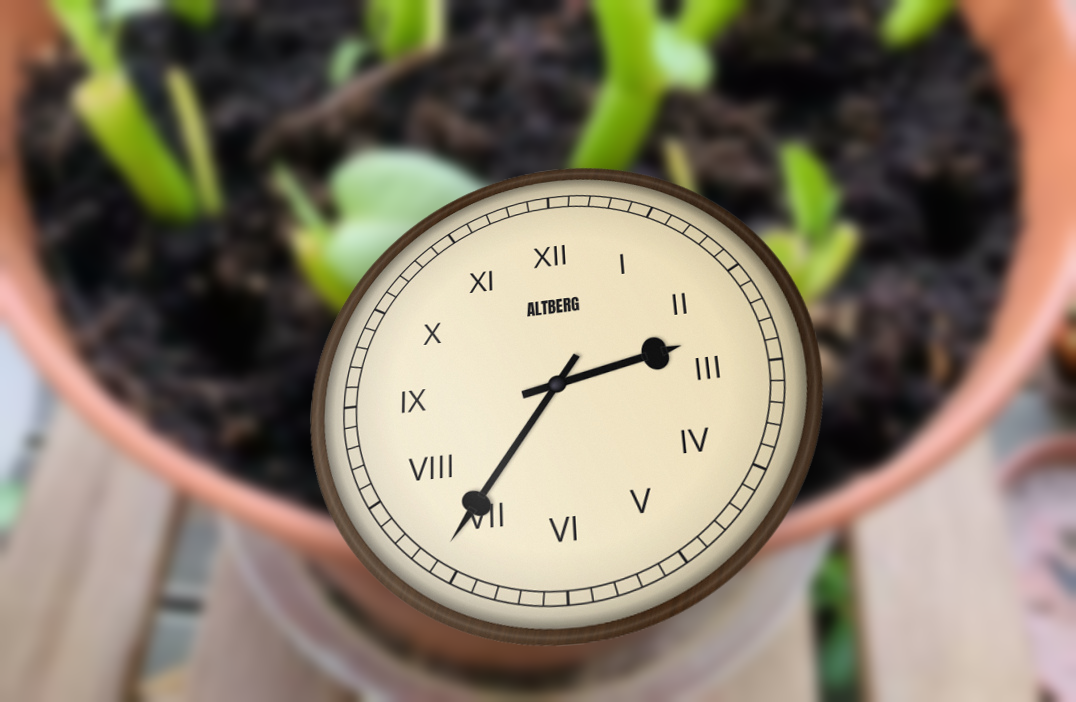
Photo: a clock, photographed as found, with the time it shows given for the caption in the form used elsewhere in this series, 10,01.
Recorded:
2,36
